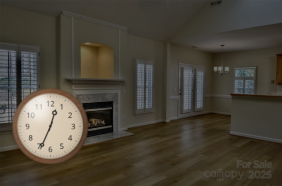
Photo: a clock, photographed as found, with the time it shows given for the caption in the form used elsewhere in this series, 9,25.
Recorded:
12,34
